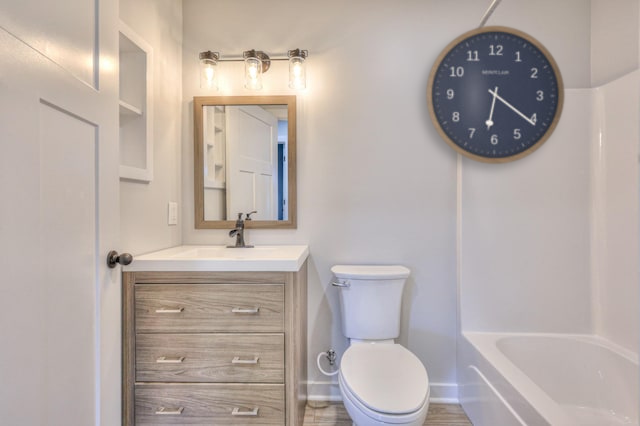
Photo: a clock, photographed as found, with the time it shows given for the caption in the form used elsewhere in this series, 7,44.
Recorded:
6,21
